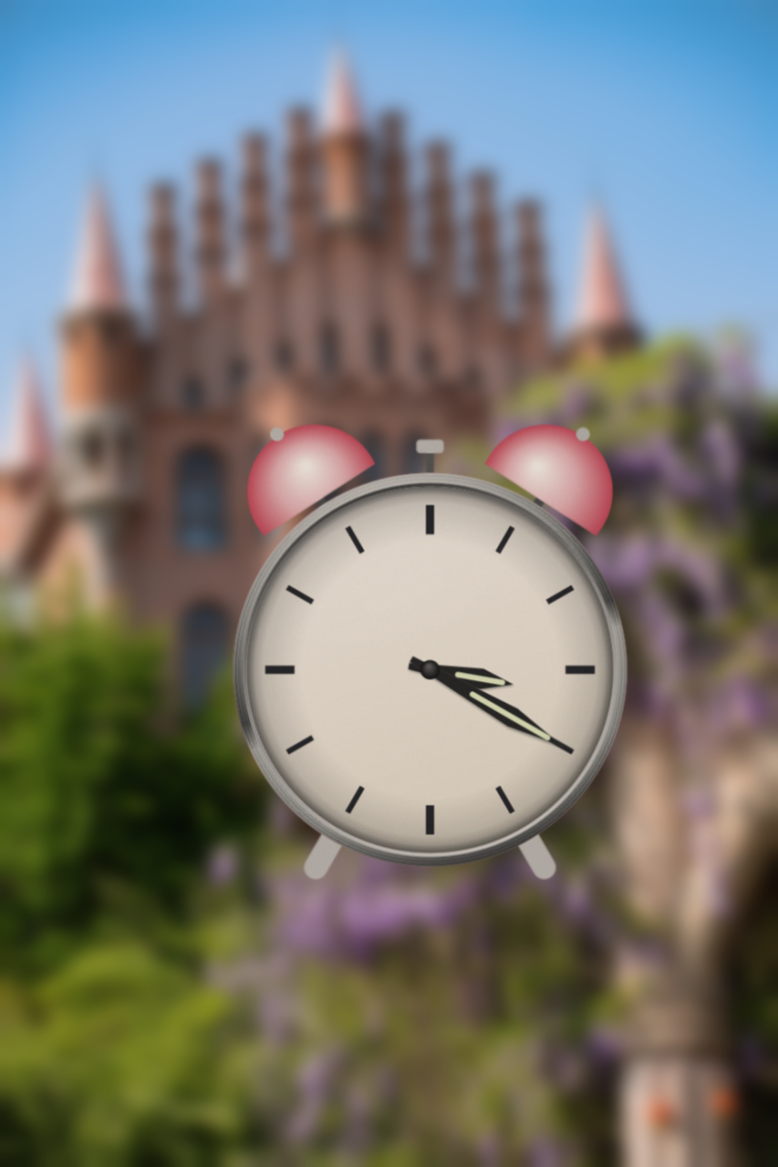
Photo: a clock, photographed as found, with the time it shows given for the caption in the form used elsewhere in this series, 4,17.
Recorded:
3,20
